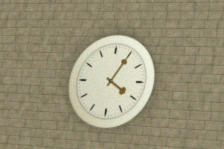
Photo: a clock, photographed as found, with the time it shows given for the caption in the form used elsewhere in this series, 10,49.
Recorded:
4,05
